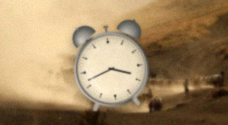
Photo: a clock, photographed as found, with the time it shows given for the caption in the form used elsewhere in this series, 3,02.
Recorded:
3,42
